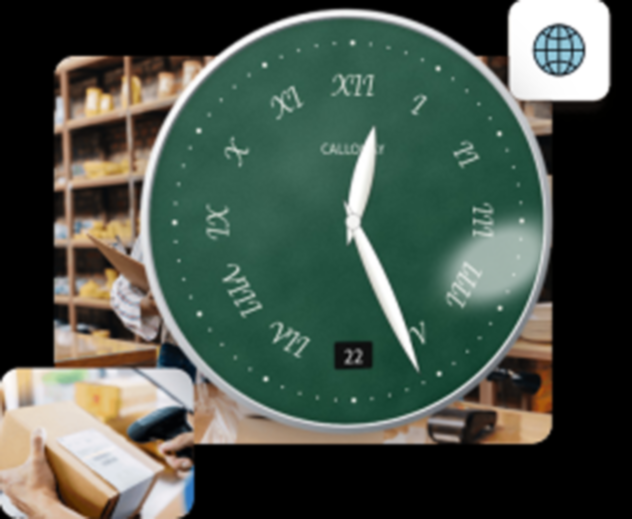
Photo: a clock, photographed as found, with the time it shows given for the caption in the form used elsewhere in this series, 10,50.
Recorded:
12,26
